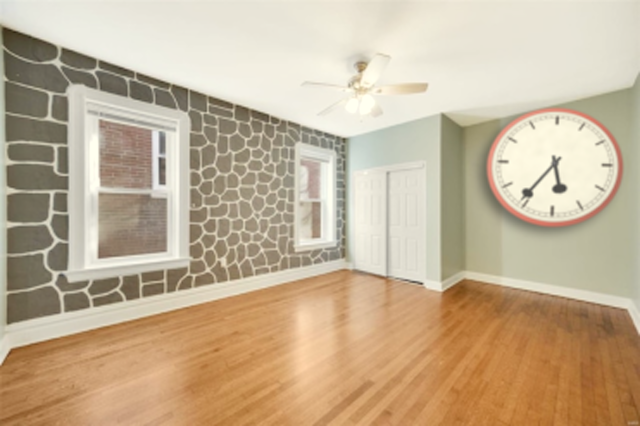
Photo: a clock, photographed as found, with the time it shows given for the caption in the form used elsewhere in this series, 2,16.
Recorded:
5,36
